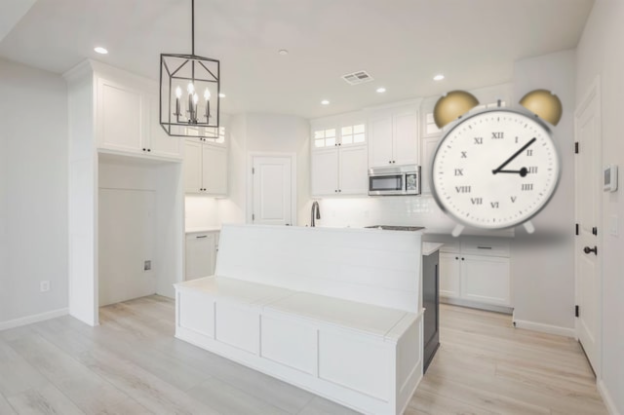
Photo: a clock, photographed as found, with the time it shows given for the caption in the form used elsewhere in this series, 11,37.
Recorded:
3,08
